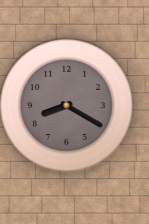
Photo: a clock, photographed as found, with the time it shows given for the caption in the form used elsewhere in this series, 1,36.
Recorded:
8,20
